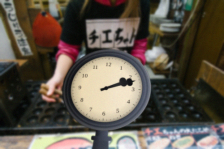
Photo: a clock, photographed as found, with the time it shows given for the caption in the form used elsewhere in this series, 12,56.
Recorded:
2,12
